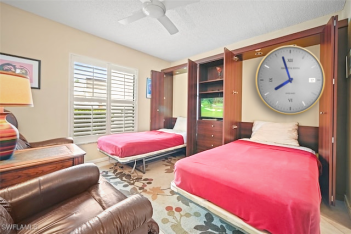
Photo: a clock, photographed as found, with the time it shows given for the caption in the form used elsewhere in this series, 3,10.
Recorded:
7,57
